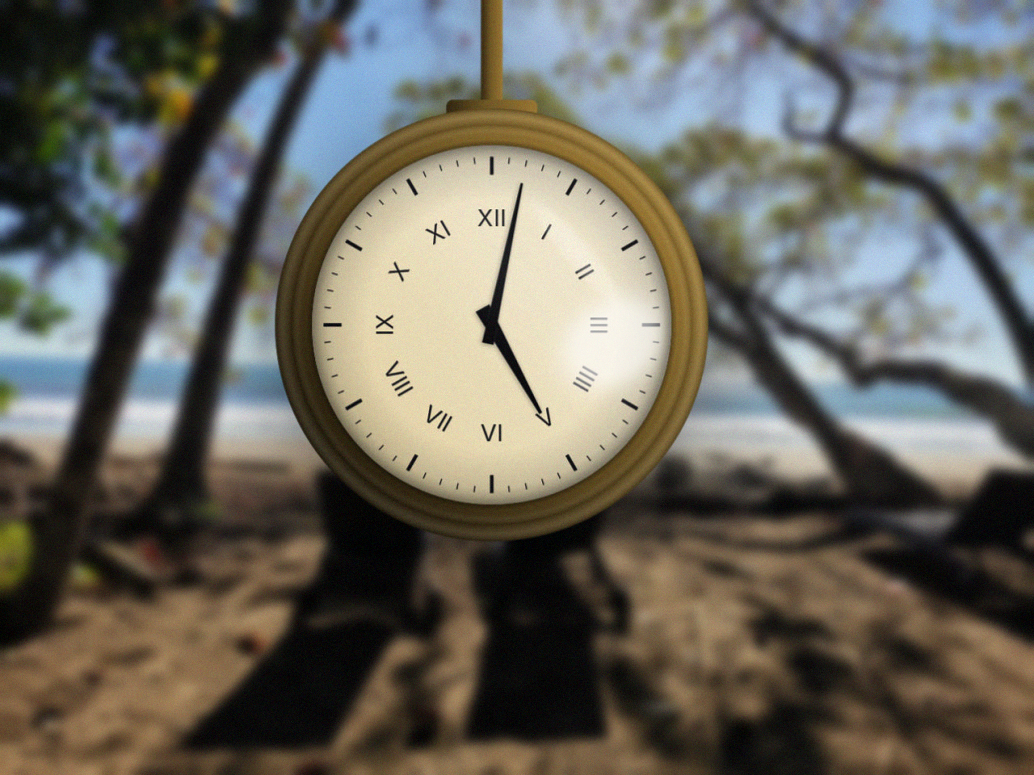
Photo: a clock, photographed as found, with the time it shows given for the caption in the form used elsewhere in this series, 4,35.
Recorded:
5,02
